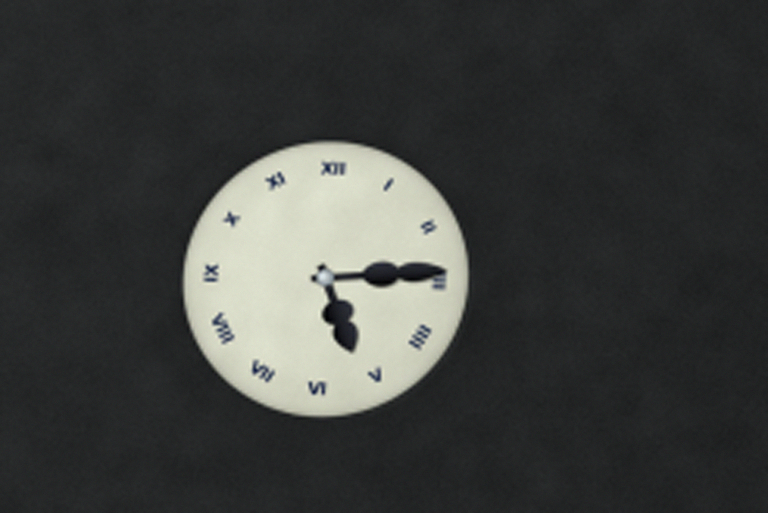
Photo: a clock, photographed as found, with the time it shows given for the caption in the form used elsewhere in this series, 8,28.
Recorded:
5,14
